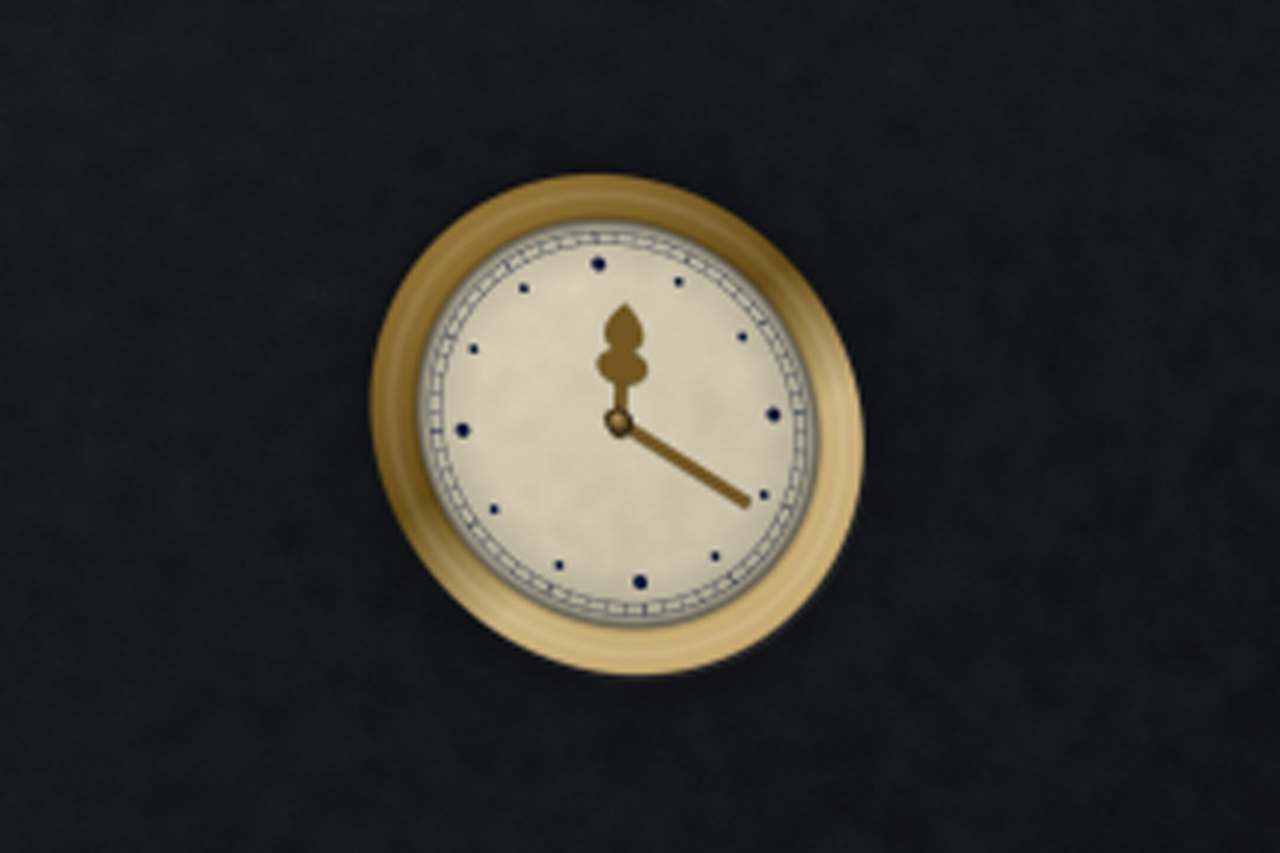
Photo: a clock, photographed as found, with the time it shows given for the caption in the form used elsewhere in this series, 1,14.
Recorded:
12,21
